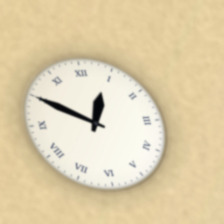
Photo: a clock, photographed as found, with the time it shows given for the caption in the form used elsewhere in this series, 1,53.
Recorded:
12,50
